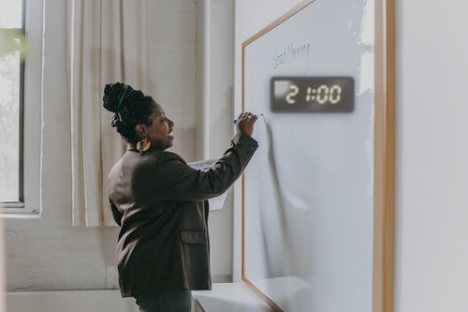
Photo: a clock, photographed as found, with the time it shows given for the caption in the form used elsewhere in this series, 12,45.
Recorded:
21,00
